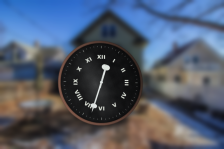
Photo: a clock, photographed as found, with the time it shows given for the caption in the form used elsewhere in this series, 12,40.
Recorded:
12,33
